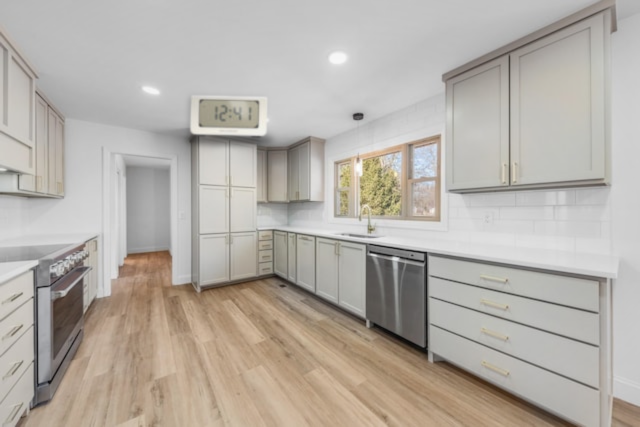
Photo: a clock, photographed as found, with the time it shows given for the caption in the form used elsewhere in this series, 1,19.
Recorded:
12,41
